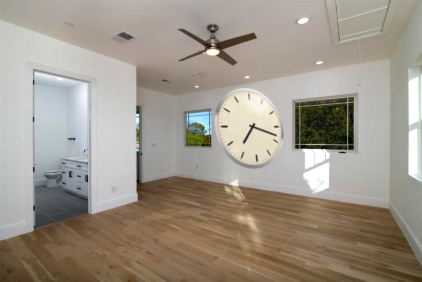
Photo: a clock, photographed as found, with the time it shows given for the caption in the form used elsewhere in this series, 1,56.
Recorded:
7,18
